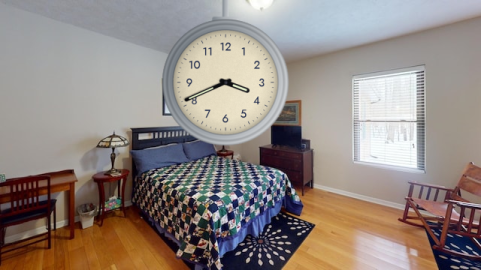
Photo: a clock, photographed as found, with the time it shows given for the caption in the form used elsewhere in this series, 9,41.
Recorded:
3,41
